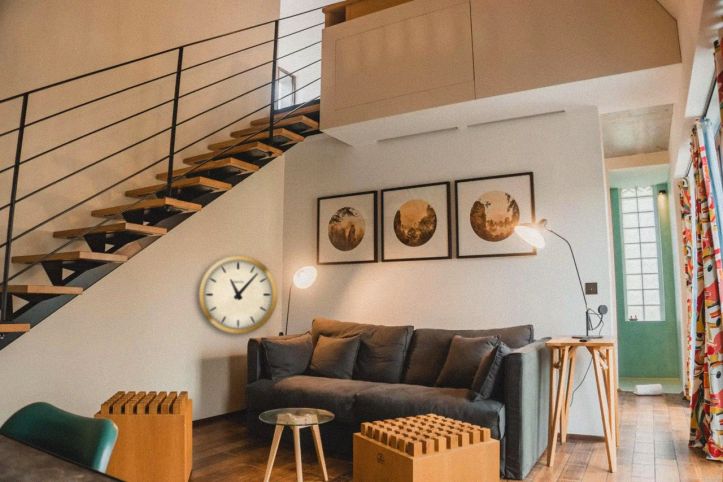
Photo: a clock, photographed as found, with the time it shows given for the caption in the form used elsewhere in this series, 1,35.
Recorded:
11,07
